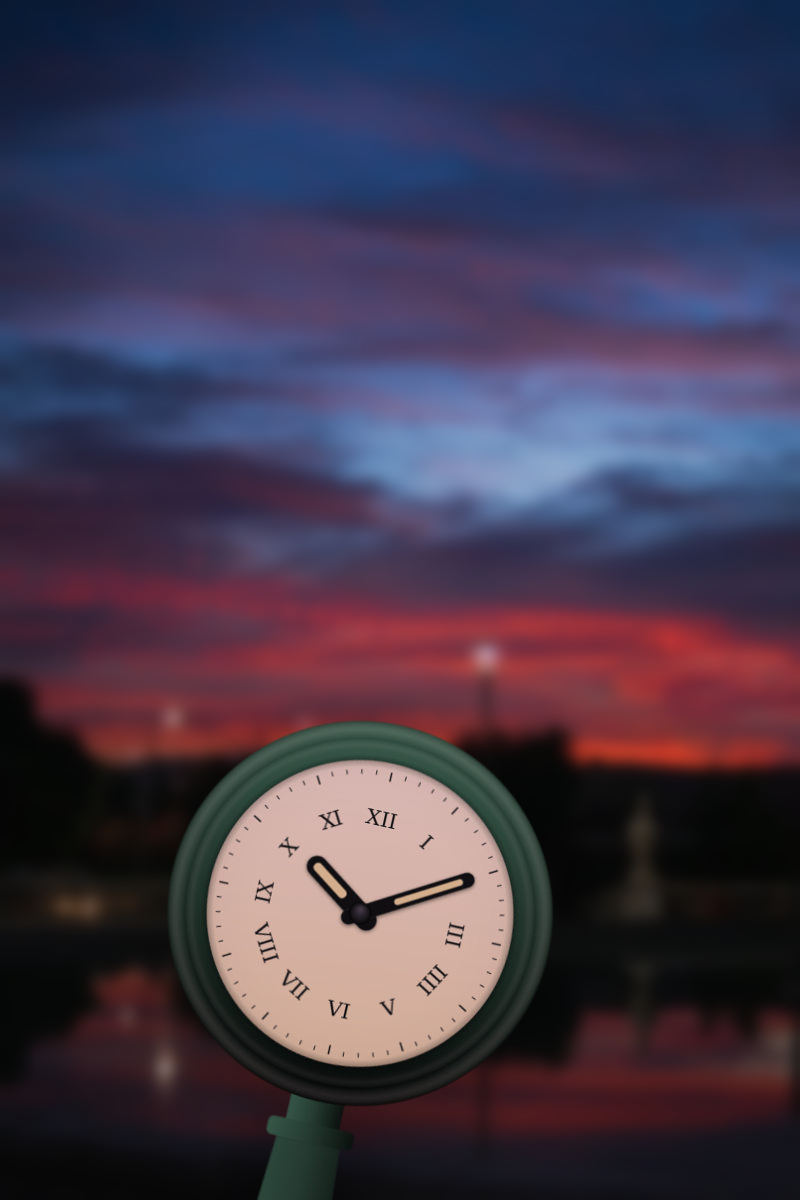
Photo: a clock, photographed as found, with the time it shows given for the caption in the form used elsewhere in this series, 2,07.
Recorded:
10,10
